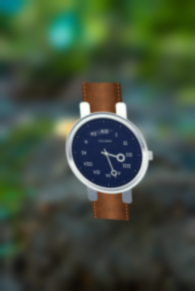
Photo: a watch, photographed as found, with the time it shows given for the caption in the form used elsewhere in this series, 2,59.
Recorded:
3,27
